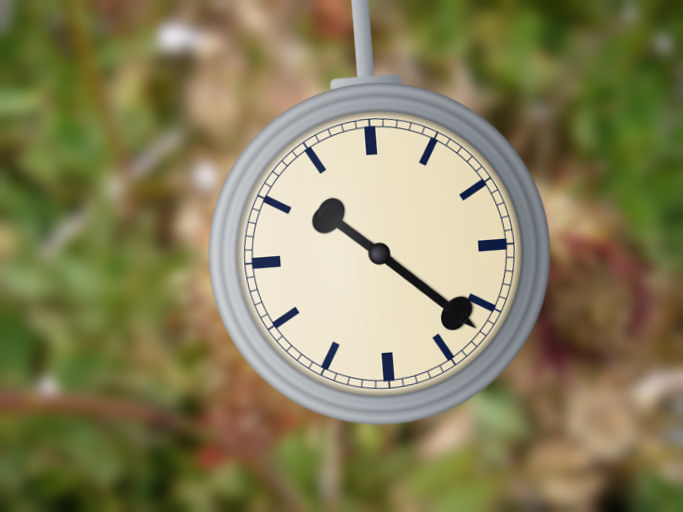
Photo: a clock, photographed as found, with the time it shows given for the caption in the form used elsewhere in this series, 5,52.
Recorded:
10,22
